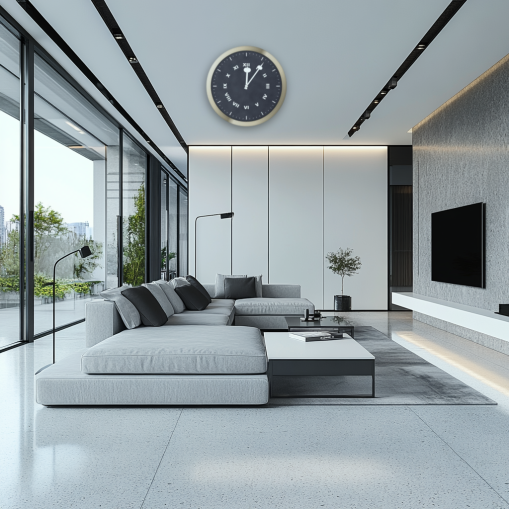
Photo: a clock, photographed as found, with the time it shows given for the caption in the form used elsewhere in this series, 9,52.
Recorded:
12,06
